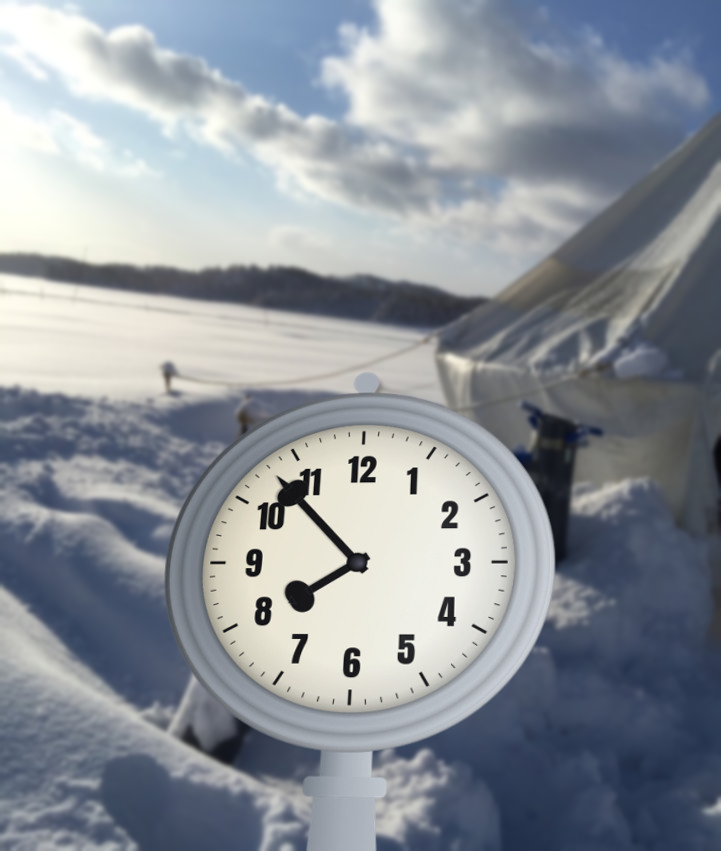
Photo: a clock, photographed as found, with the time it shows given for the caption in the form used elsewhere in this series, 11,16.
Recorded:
7,53
